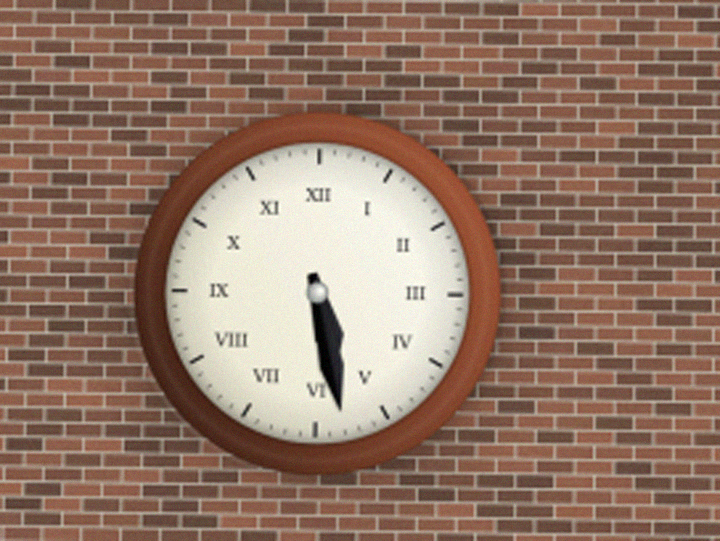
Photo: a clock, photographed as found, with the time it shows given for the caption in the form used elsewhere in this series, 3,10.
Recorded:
5,28
